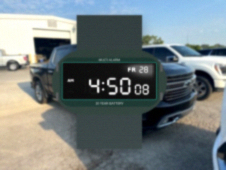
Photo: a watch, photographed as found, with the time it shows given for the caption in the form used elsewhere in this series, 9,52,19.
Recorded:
4,50,08
